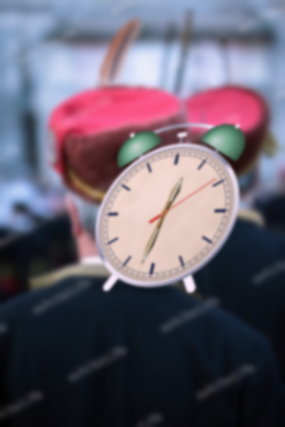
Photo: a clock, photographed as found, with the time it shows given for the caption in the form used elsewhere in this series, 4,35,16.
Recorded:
12,32,09
